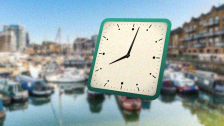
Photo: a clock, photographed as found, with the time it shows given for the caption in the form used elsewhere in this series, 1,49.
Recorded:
8,02
